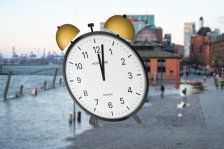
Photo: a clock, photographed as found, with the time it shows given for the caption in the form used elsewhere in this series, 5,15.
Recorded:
12,02
